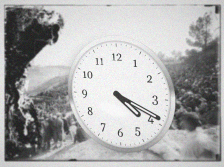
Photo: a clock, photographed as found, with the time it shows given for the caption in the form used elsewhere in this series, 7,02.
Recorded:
4,19
